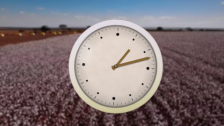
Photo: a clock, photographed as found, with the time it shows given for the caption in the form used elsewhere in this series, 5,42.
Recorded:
1,12
